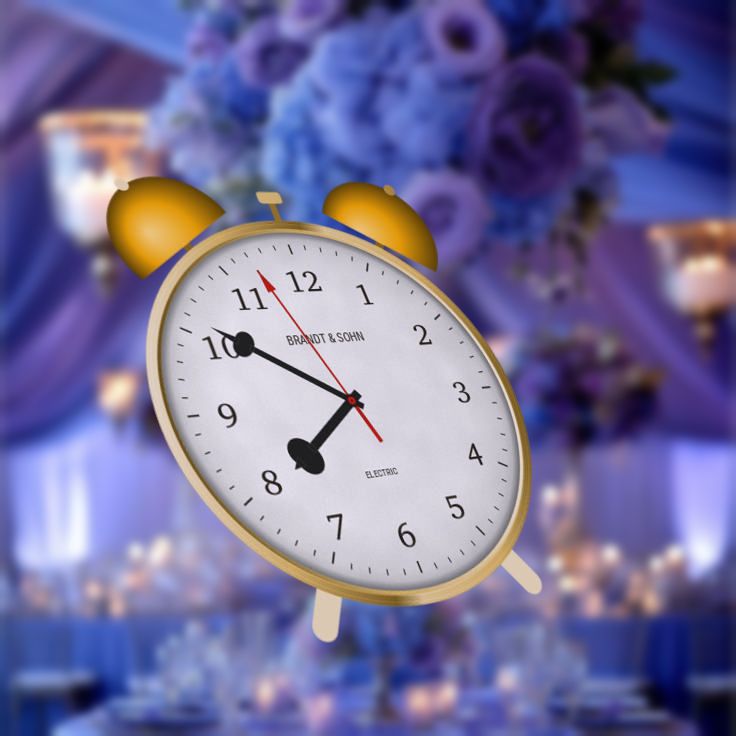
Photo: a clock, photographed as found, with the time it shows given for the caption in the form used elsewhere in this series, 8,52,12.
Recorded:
7,50,57
